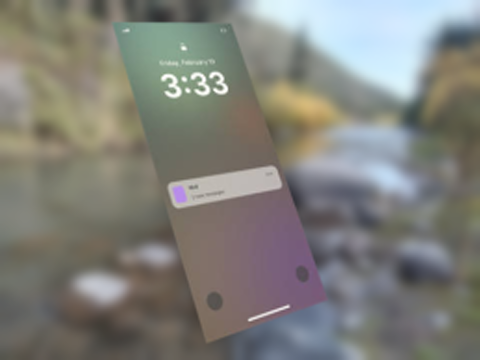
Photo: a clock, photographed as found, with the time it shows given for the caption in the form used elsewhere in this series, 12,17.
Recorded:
3,33
